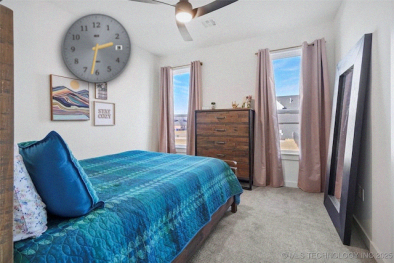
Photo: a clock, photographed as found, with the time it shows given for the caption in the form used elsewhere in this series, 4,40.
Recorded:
2,32
